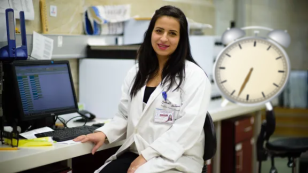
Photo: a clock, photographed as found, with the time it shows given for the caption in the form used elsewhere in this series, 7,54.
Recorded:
6,33
